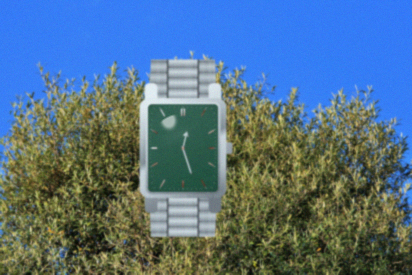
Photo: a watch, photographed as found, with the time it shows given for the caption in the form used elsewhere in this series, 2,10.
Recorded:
12,27
